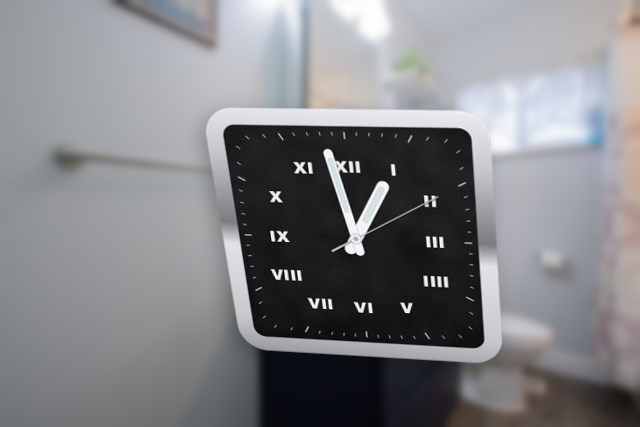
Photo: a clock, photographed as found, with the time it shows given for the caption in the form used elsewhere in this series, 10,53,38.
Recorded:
12,58,10
